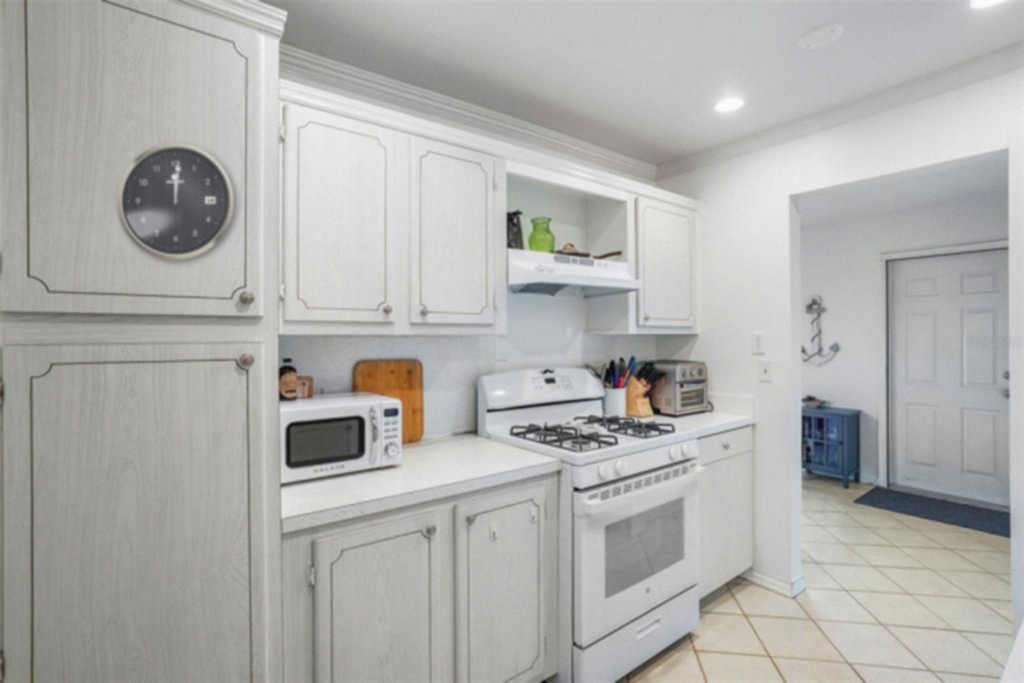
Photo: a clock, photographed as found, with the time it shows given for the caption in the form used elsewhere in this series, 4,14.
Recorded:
12,01
